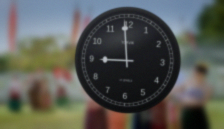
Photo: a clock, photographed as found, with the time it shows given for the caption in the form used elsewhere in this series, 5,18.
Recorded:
8,59
